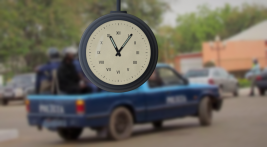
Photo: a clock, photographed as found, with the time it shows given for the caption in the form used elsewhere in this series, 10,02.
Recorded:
11,06
